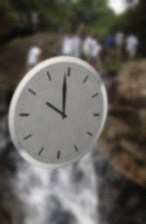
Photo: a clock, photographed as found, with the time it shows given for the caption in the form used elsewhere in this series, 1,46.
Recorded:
9,59
